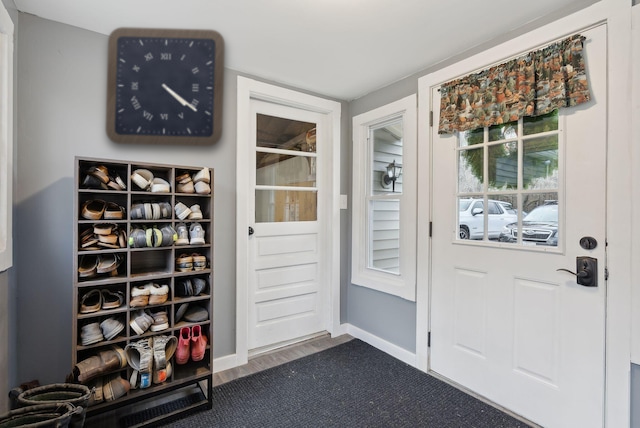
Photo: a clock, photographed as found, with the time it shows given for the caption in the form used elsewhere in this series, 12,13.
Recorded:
4,21
